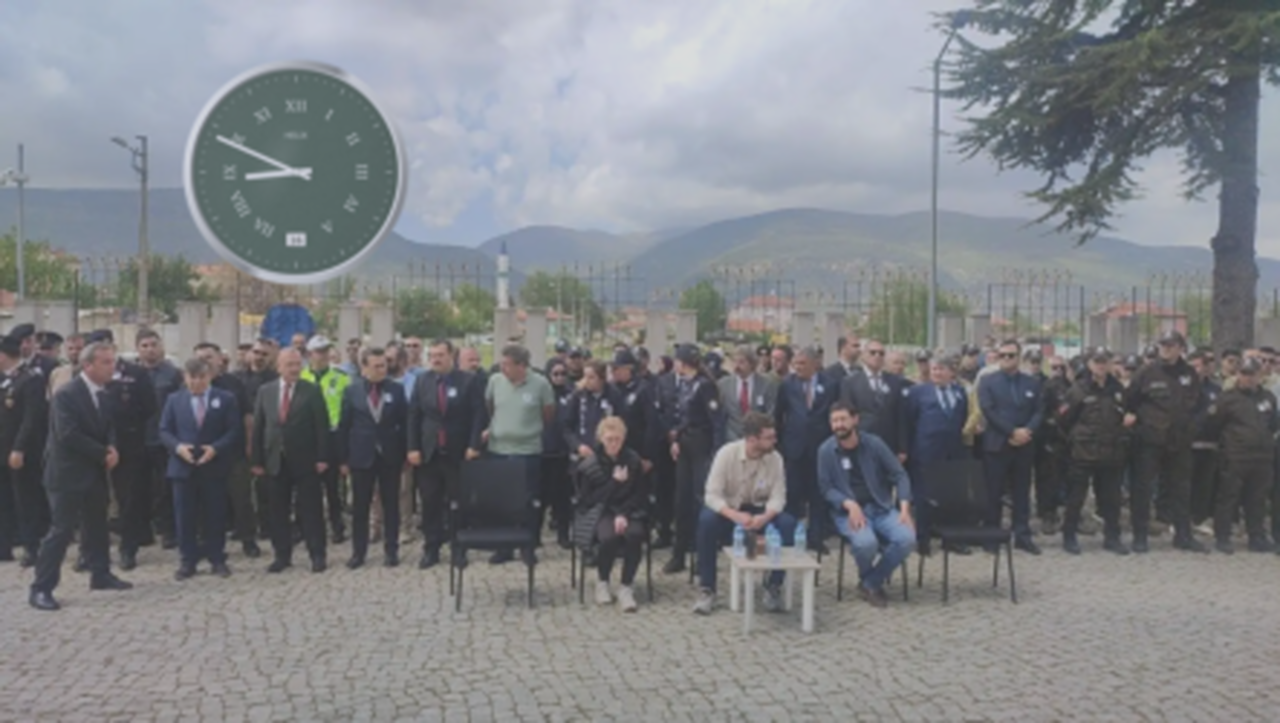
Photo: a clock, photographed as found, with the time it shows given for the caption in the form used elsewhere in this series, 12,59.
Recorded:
8,49
